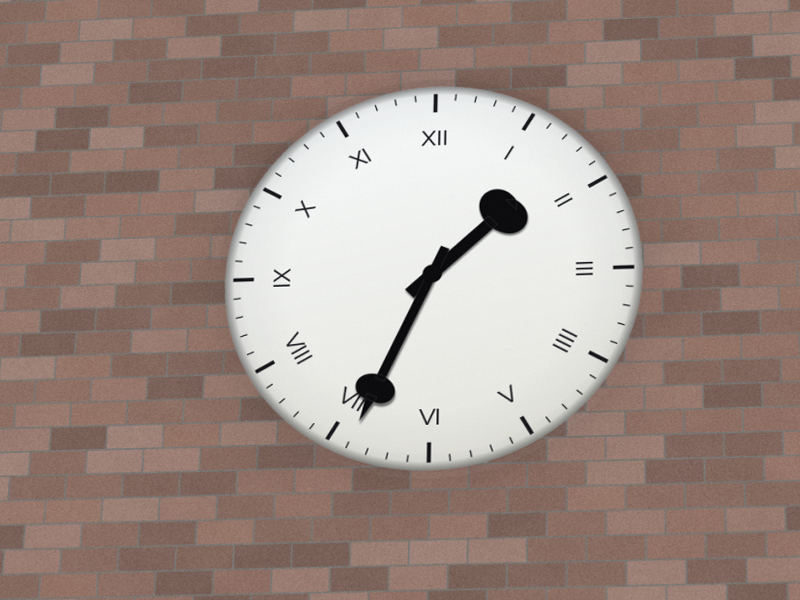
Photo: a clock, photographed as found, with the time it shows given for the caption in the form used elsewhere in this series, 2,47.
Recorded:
1,34
